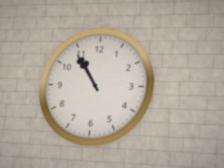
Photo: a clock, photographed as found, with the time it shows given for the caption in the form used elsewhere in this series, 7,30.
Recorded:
10,54
